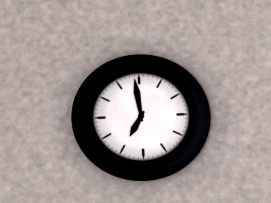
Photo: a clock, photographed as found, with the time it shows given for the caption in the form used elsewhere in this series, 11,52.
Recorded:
6,59
